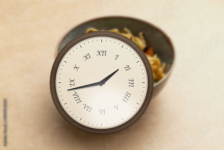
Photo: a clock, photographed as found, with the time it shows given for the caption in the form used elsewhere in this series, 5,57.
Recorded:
1,43
